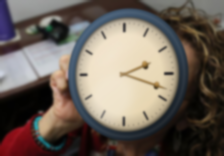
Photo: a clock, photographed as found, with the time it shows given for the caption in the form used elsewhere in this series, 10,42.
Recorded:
2,18
